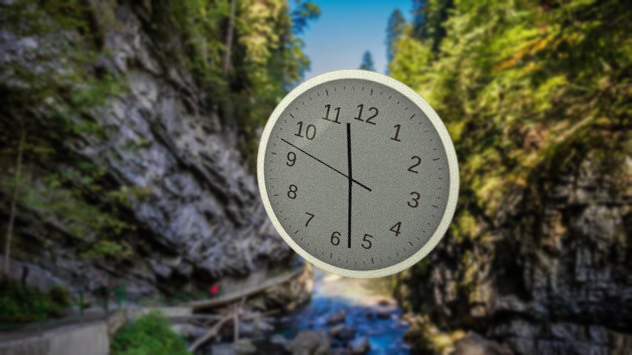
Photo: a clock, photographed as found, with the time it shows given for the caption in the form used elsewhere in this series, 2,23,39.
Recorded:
11,27,47
